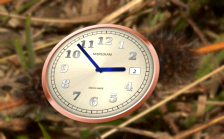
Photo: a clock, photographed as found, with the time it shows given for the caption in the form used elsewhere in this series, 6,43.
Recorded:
2,53
